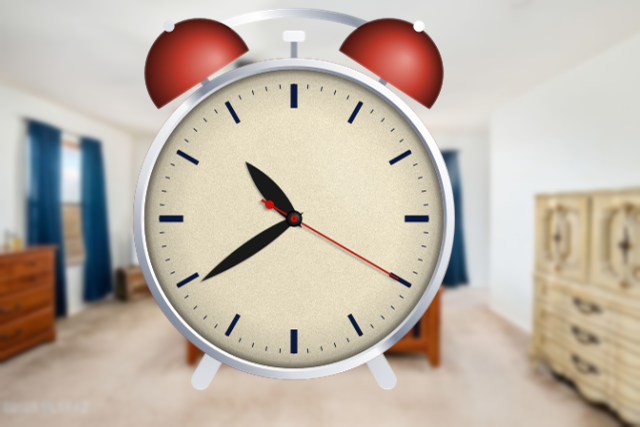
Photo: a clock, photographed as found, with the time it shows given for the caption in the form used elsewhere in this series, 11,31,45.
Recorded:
10,39,20
